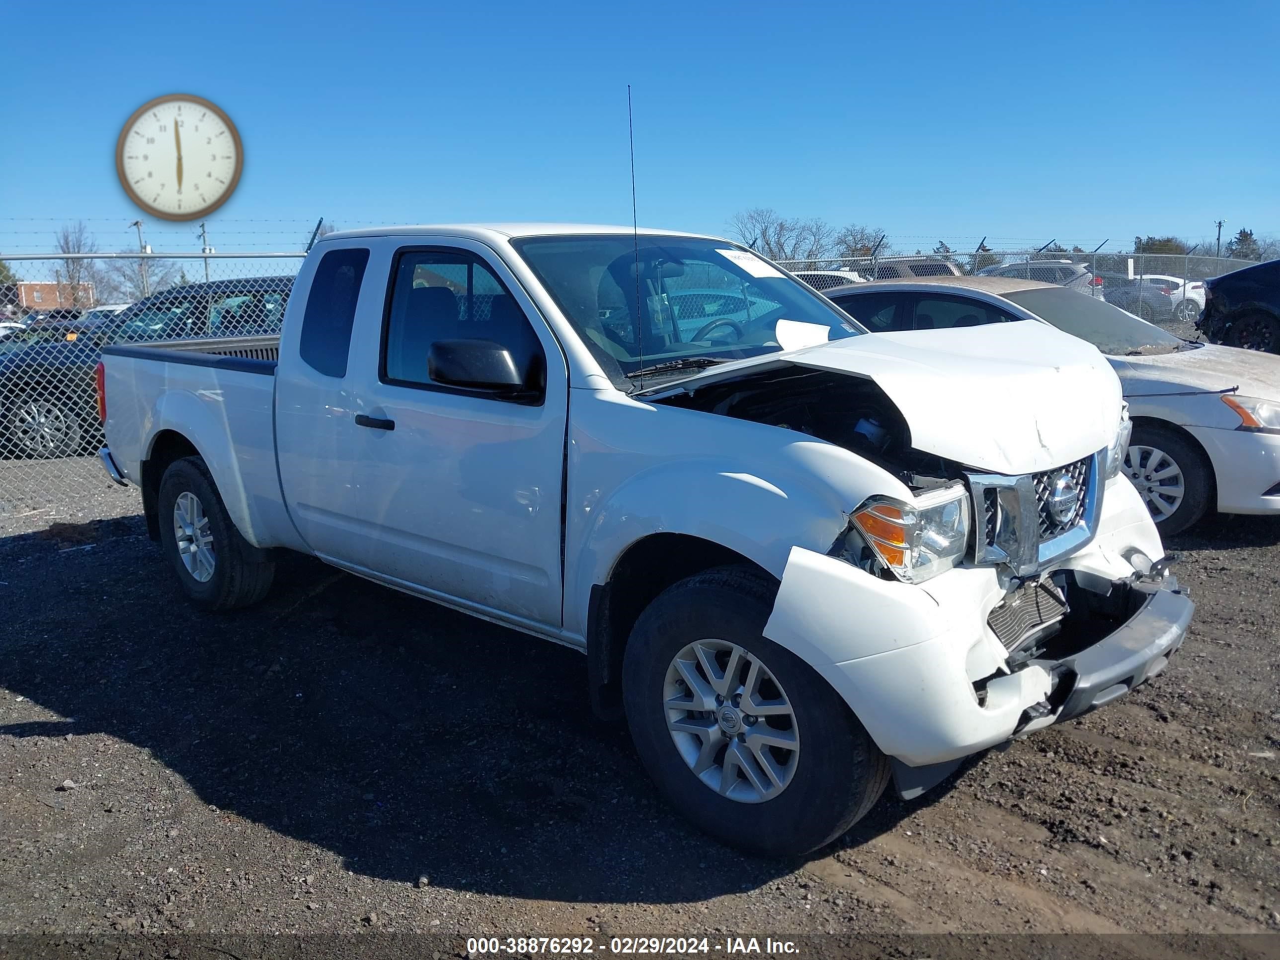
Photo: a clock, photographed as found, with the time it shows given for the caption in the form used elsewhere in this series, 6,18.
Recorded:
5,59
